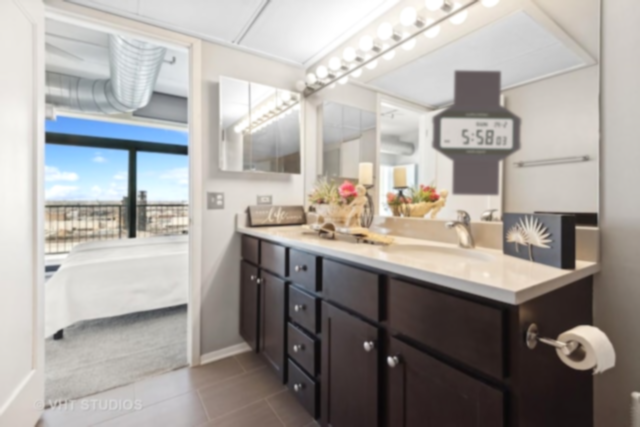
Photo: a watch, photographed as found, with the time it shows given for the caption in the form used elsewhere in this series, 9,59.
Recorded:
5,58
